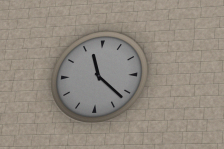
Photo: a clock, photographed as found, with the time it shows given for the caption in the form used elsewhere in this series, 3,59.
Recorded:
11,22
